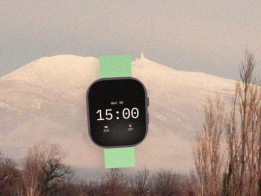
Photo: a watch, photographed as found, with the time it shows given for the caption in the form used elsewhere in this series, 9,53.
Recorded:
15,00
